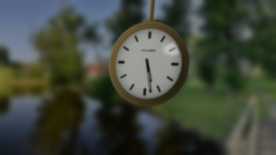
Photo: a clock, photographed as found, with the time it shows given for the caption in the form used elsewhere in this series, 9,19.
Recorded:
5,28
